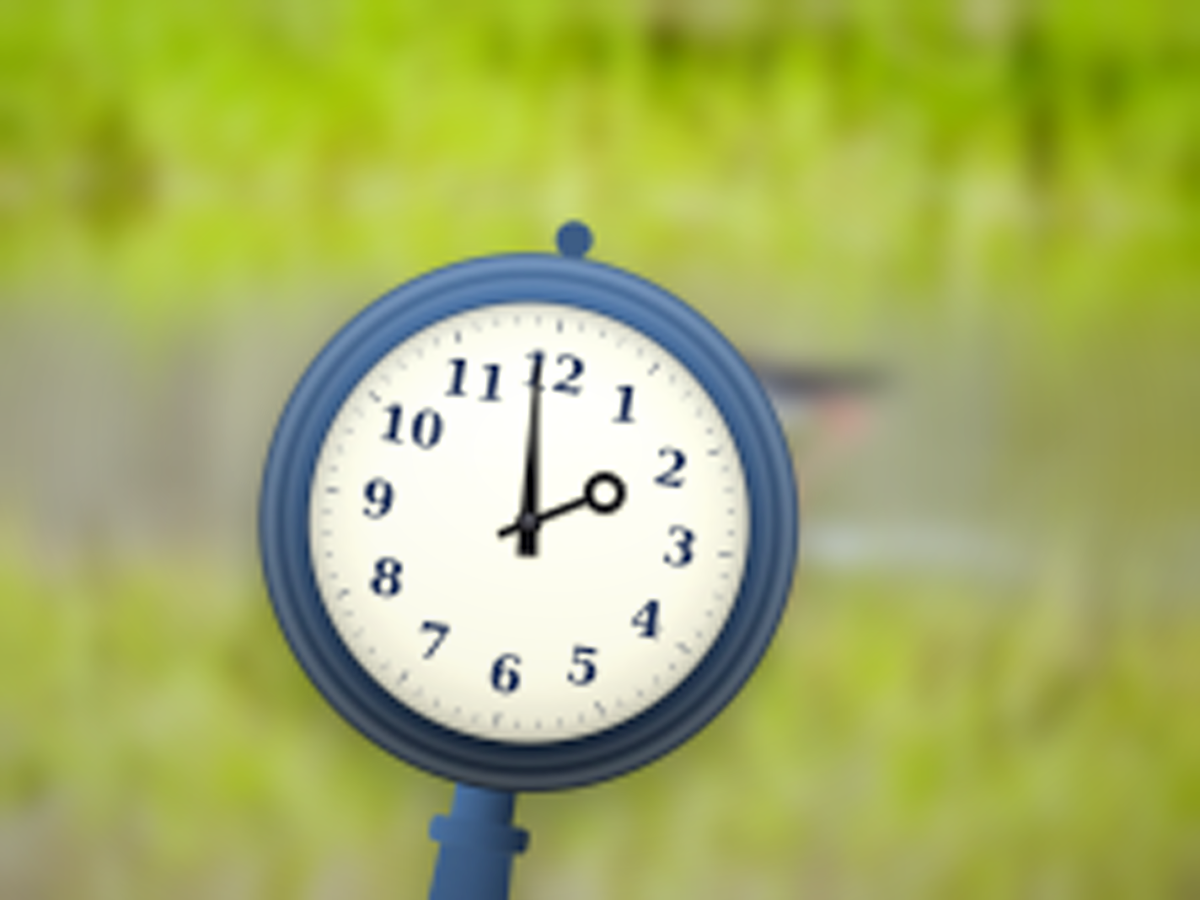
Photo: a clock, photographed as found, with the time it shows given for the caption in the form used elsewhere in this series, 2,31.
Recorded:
1,59
